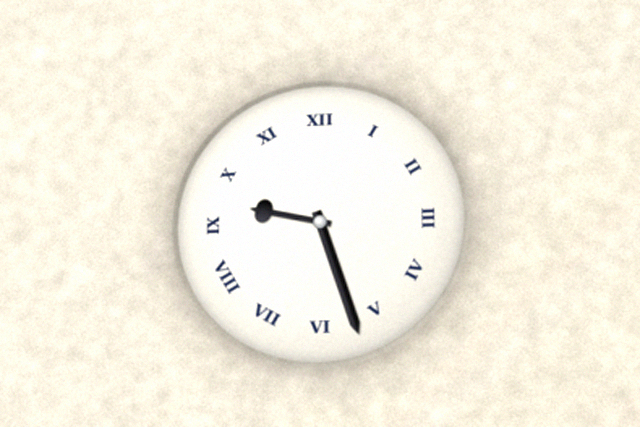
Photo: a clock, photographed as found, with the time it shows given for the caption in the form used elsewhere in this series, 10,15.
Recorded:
9,27
